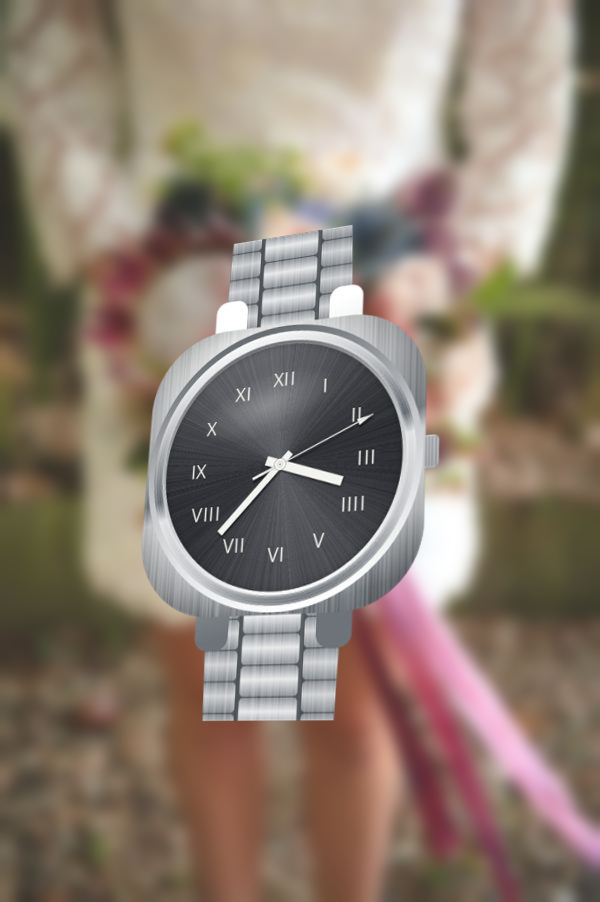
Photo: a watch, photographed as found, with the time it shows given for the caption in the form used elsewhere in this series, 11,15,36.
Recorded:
3,37,11
